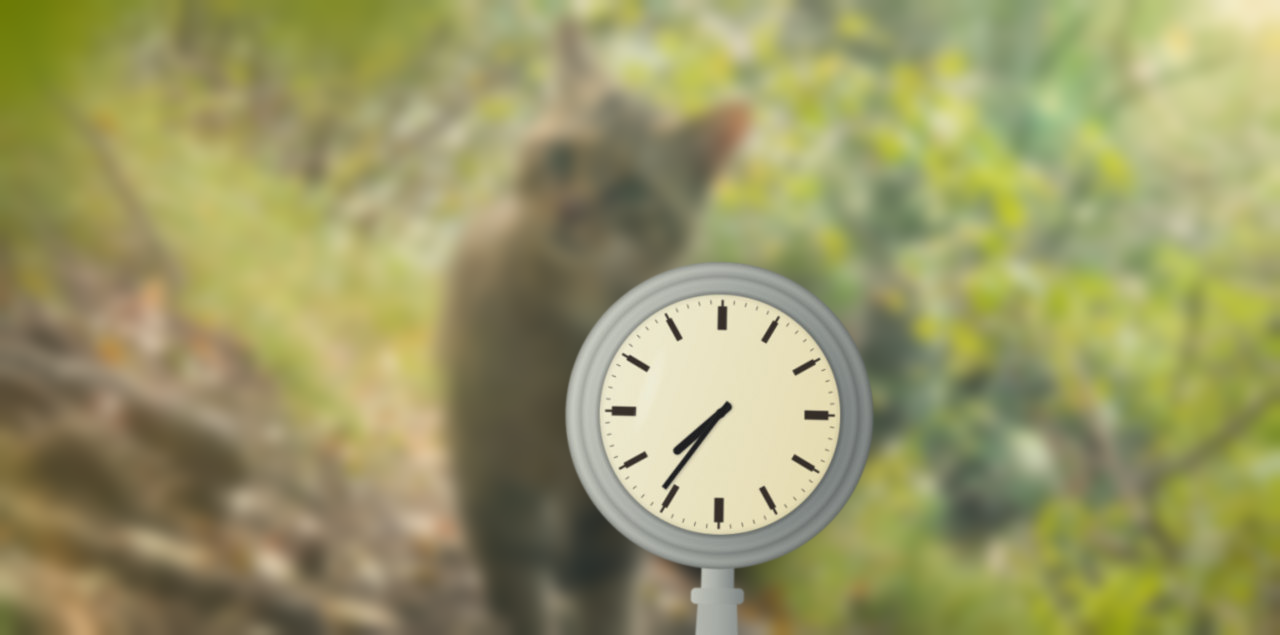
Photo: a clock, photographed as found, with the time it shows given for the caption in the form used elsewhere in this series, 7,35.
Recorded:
7,36
